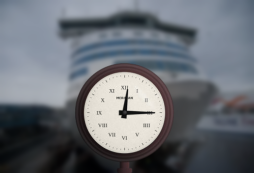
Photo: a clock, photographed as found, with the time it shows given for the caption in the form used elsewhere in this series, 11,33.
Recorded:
12,15
